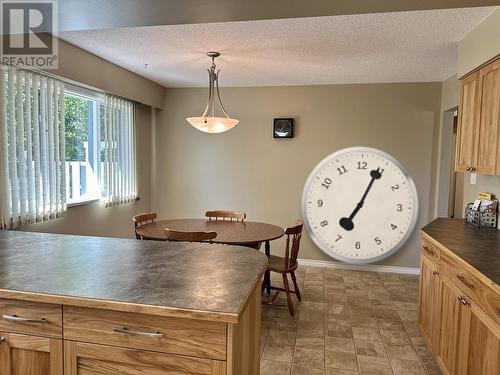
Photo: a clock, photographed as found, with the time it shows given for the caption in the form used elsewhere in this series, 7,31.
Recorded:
7,04
